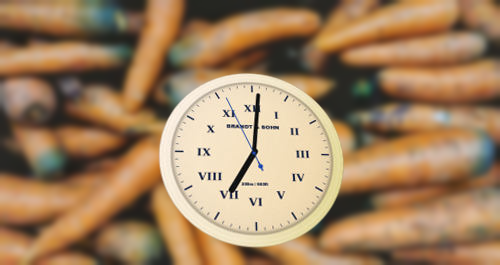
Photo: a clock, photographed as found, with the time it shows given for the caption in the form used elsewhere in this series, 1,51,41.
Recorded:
7,00,56
